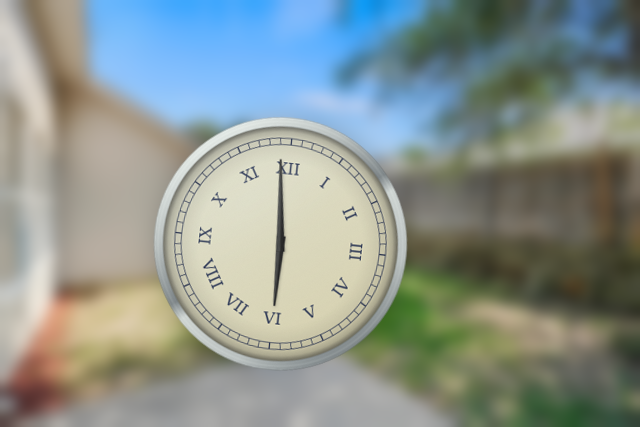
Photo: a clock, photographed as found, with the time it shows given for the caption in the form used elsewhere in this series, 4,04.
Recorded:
5,59
